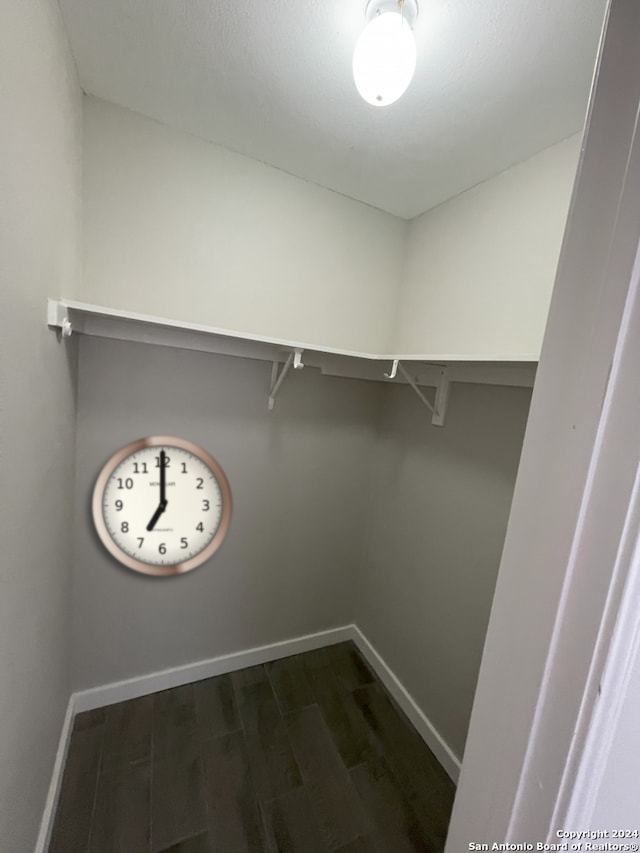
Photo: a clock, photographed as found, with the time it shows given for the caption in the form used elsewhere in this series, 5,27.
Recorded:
7,00
